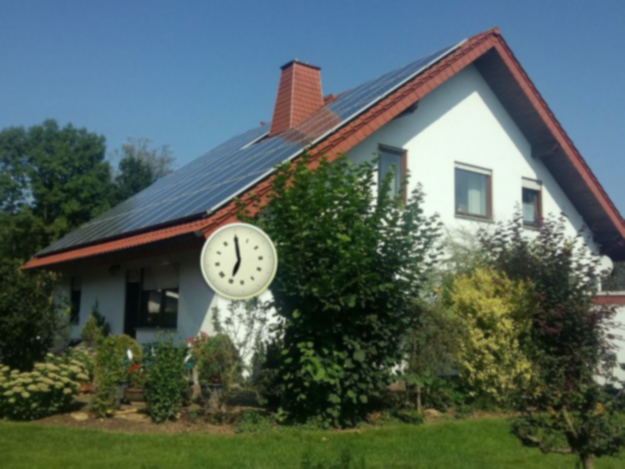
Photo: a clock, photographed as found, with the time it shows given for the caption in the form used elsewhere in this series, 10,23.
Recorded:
7,00
